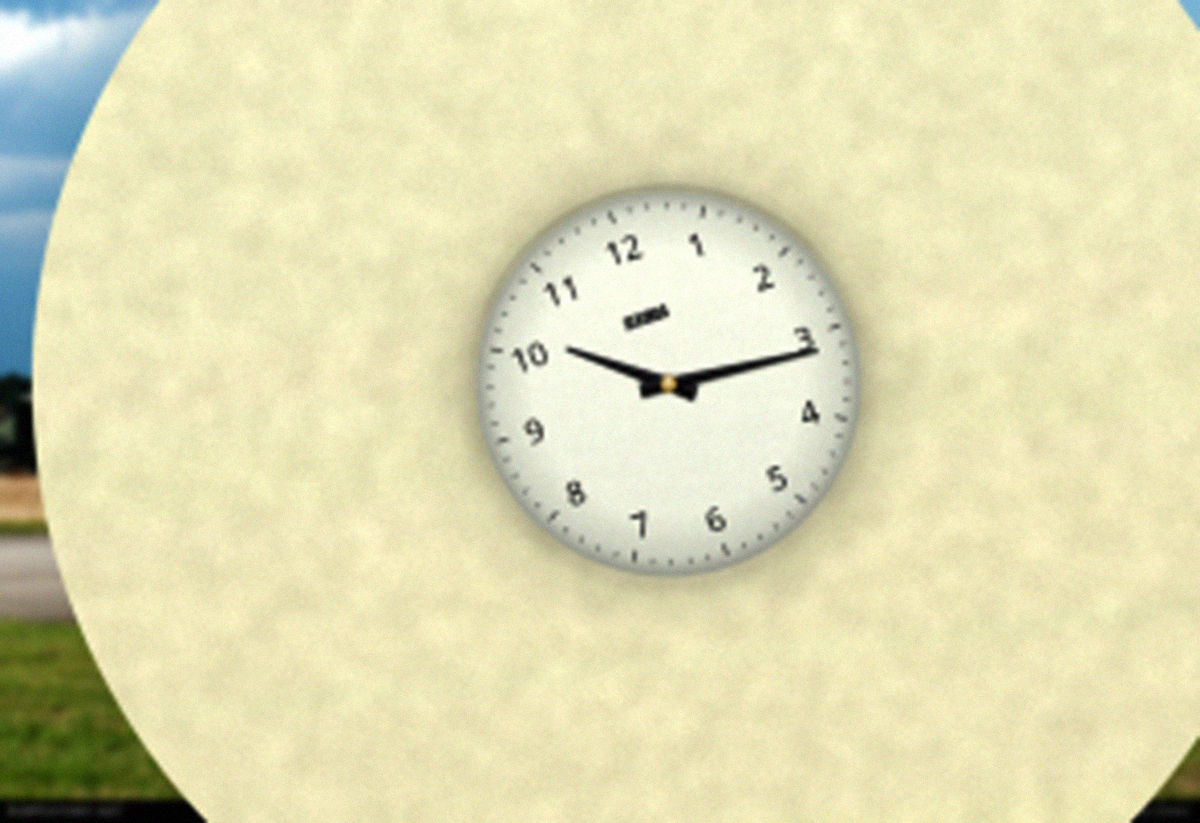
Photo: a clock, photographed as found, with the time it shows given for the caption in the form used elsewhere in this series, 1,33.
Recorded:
10,16
